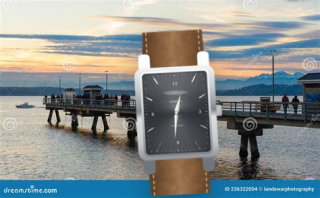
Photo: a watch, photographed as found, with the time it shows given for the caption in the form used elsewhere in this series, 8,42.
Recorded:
12,31
